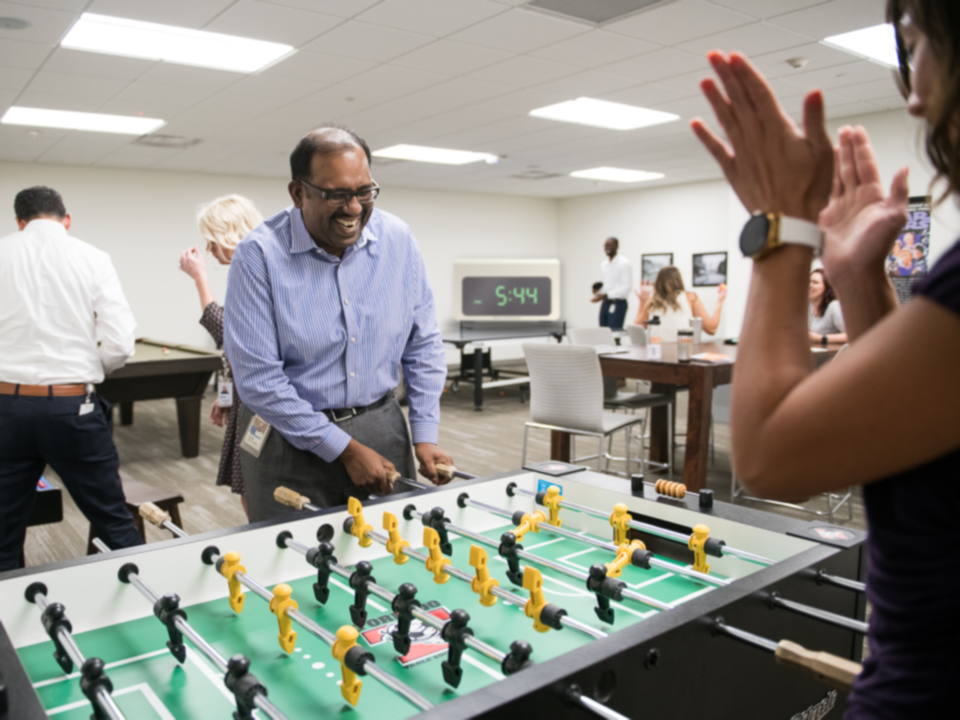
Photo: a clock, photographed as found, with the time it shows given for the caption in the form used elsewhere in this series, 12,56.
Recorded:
5,44
